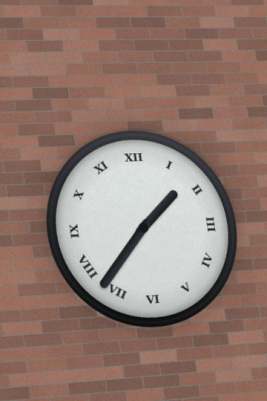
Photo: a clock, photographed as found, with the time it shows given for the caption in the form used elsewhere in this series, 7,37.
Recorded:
1,37
